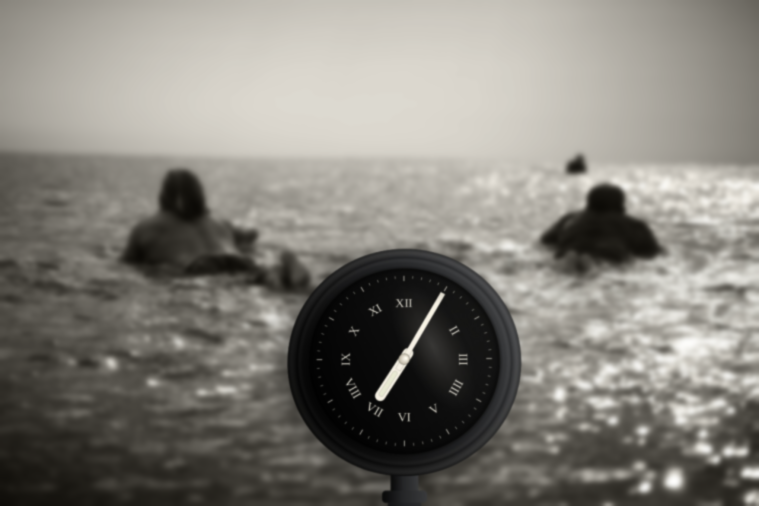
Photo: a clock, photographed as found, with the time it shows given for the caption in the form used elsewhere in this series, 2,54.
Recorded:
7,05
